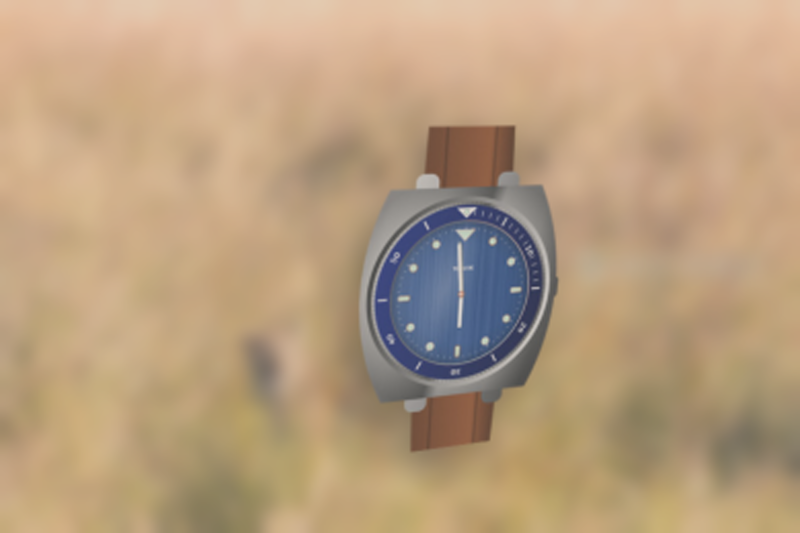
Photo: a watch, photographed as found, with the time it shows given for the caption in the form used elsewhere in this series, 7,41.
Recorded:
5,59
